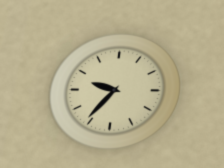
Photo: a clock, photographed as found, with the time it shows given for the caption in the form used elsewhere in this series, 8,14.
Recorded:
9,36
